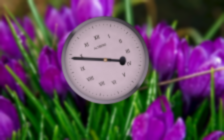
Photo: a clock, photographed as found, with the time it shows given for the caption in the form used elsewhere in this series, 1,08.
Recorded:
3,49
